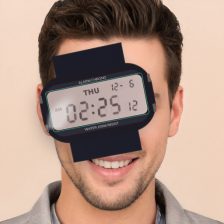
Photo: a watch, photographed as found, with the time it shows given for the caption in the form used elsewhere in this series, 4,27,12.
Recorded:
2,25,12
